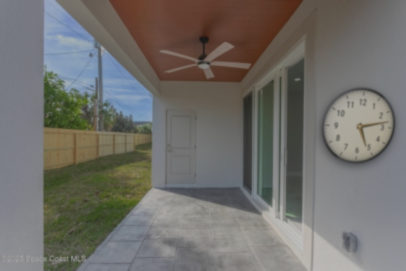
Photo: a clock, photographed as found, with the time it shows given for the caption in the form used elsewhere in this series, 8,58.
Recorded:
5,13
